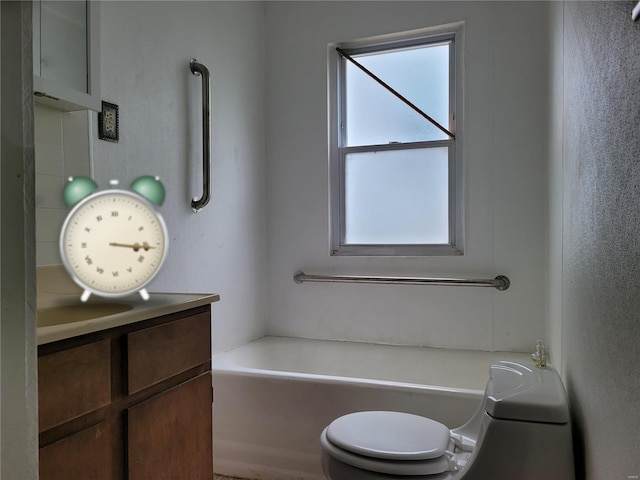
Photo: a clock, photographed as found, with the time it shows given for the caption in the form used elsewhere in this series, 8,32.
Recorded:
3,16
